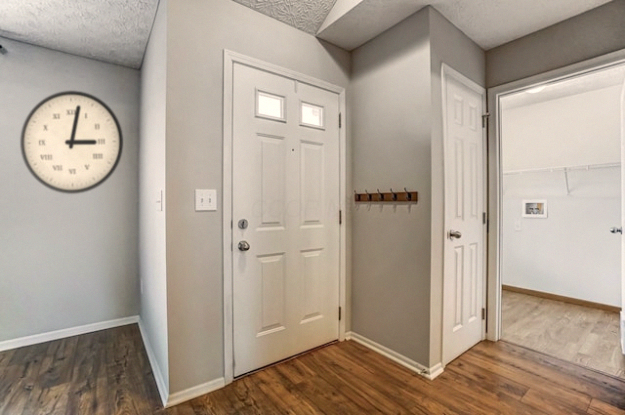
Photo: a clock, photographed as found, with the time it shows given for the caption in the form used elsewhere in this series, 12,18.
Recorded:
3,02
